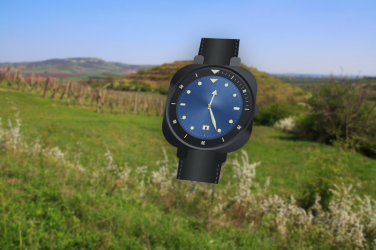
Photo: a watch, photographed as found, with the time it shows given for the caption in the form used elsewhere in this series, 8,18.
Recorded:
12,26
